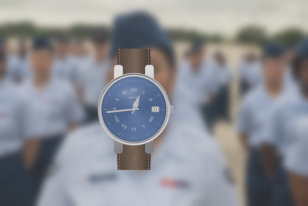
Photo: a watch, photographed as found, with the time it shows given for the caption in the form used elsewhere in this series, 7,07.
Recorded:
12,44
